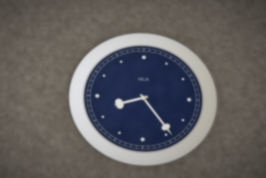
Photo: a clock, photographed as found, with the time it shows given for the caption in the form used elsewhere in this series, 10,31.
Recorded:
8,24
